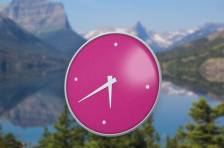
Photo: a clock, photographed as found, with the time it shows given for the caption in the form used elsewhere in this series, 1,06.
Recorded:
5,39
